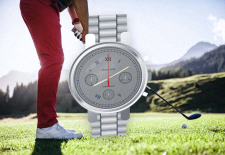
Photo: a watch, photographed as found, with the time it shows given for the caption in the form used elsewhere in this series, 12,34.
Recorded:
8,10
